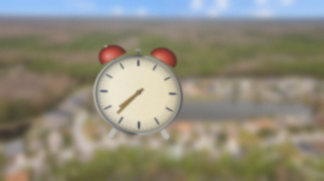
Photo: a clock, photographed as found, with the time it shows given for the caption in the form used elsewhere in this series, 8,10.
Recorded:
7,37
